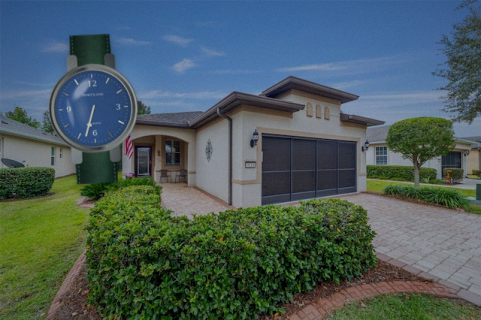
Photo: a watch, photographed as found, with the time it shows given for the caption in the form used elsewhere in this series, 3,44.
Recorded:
6,33
